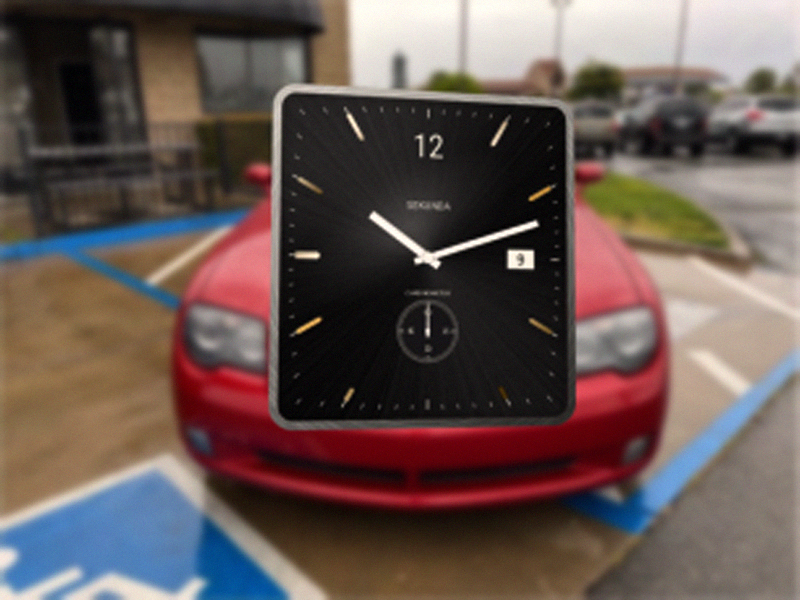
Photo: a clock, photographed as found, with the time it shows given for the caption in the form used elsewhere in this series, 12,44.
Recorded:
10,12
